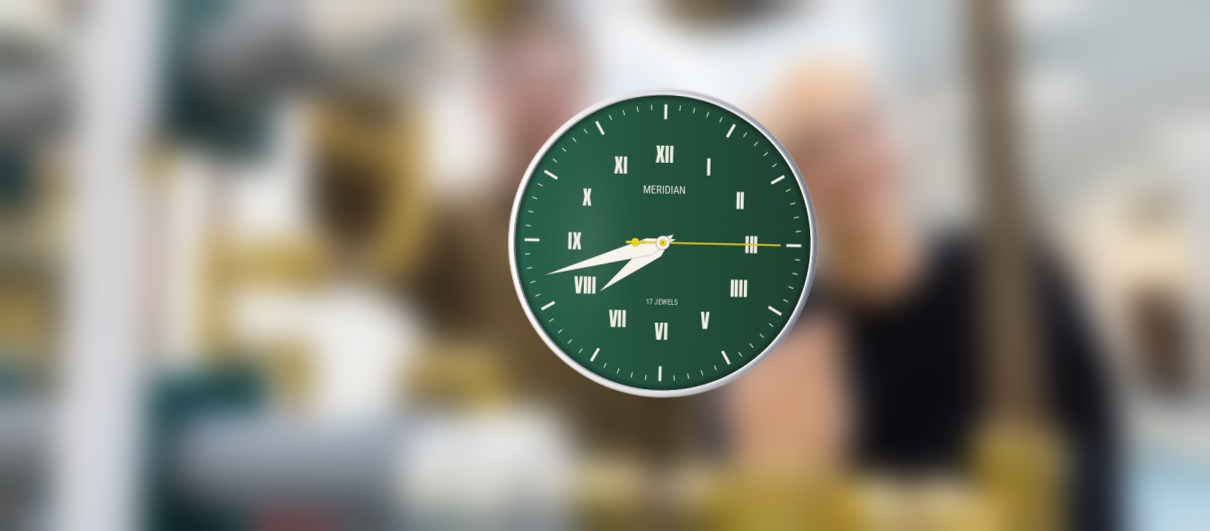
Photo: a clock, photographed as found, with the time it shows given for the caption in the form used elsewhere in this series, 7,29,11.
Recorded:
7,42,15
